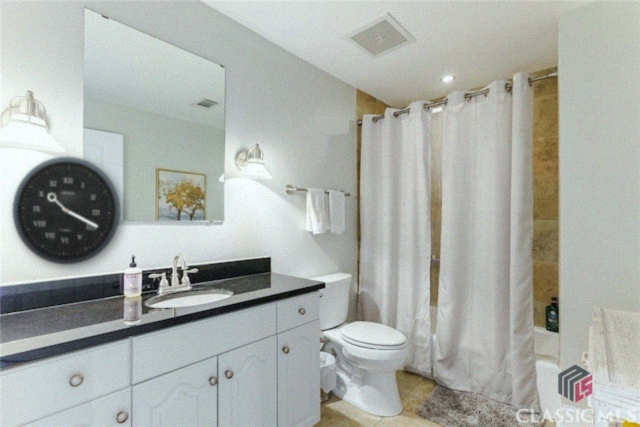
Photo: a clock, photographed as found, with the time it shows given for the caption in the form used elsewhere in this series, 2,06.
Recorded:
10,19
